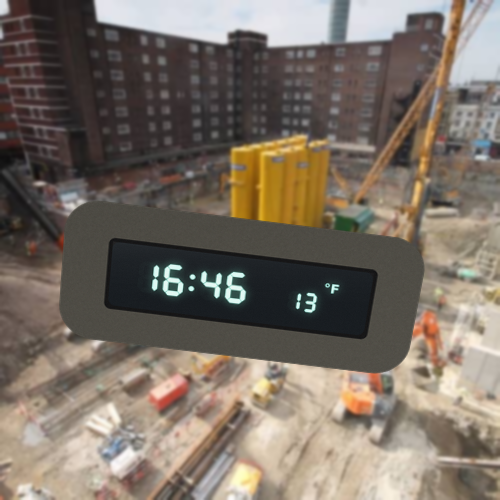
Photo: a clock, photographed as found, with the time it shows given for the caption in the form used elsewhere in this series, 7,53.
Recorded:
16,46
